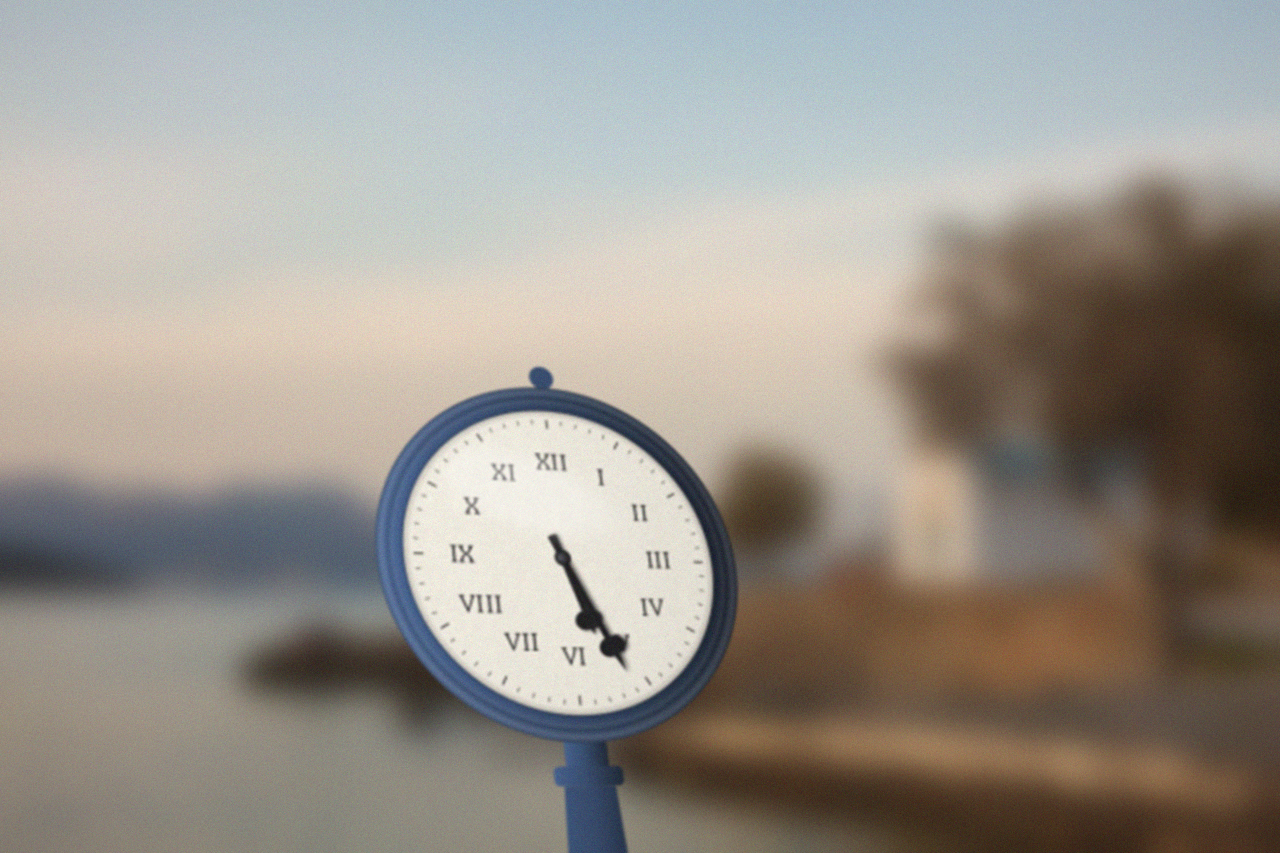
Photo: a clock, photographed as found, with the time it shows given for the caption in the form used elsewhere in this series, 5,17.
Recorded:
5,26
